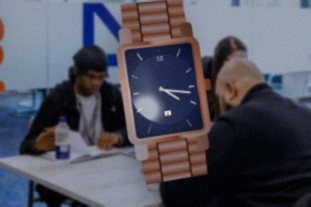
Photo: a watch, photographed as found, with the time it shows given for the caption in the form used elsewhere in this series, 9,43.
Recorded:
4,17
